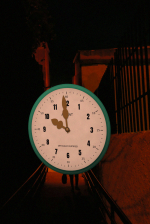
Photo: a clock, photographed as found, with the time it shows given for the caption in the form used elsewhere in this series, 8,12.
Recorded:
9,59
